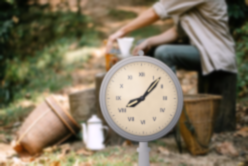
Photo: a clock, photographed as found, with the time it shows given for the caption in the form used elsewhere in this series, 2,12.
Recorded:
8,07
